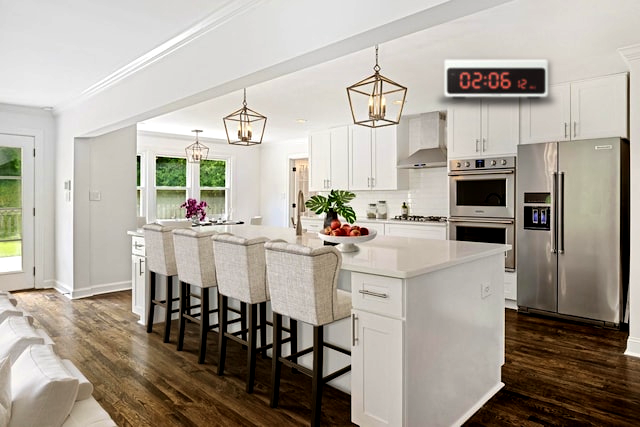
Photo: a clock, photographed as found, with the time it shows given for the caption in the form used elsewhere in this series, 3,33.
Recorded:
2,06
